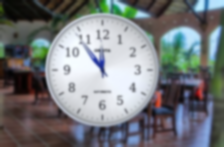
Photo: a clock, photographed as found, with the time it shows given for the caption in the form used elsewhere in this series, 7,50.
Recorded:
11,54
